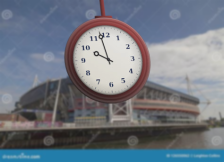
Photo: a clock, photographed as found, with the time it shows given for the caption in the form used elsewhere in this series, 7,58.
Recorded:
9,58
